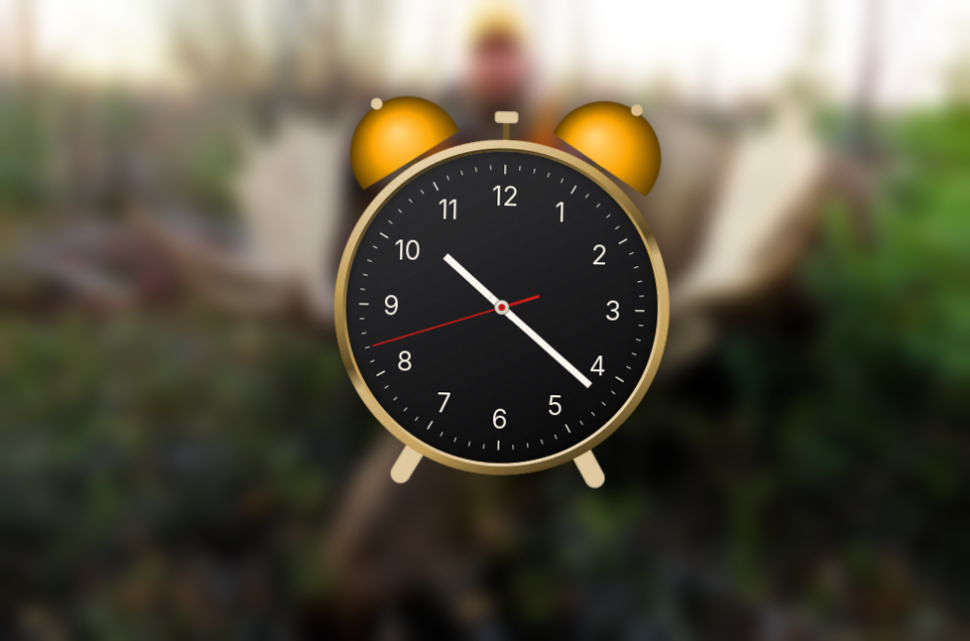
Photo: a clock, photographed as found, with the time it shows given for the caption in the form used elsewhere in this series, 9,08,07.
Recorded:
10,21,42
